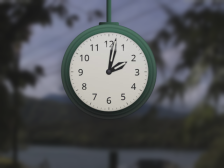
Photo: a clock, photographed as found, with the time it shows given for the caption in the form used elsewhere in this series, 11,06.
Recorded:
2,02
